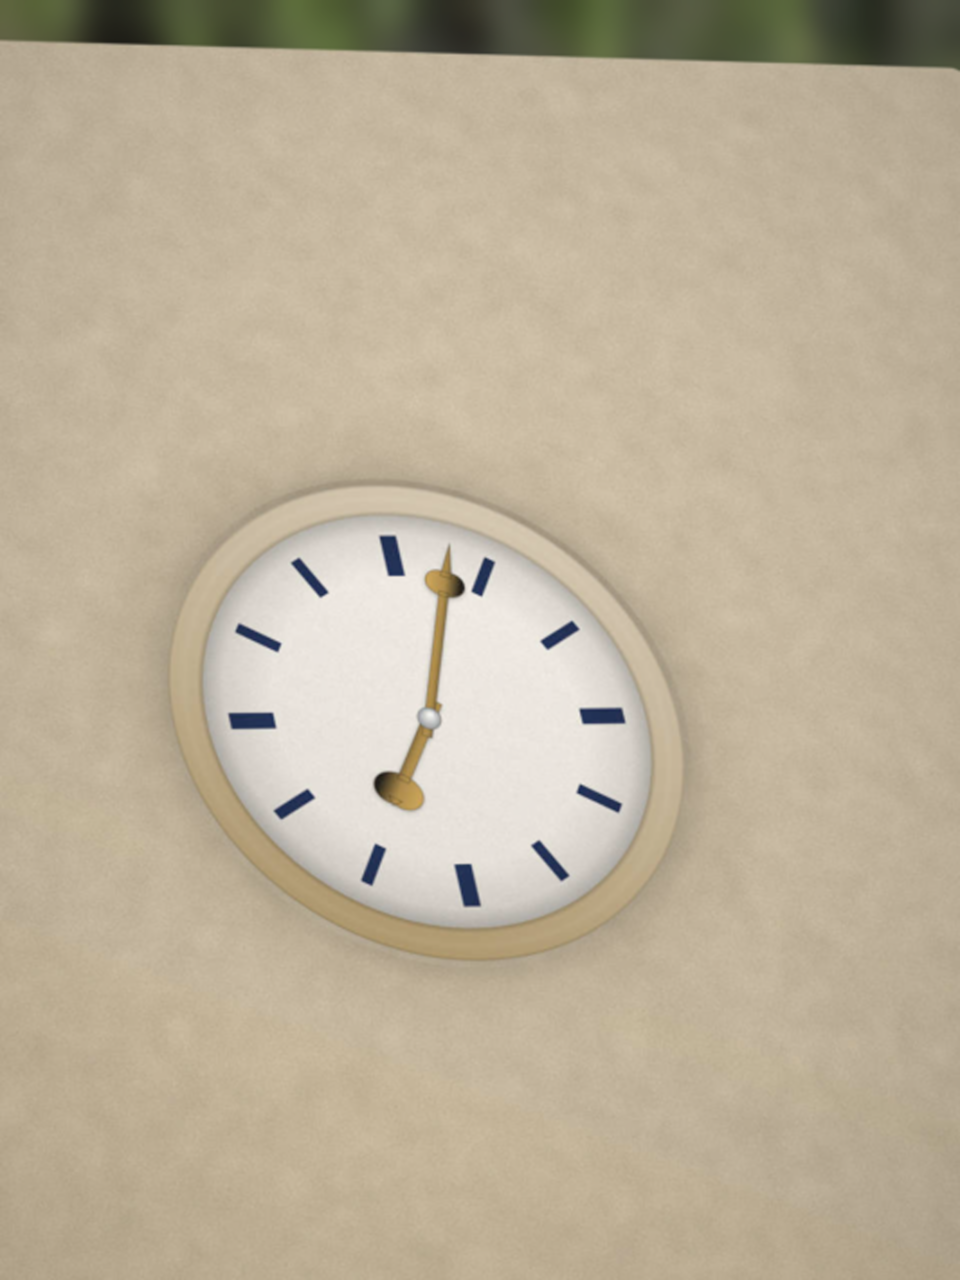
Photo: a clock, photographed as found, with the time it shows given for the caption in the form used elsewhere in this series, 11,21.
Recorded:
7,03
